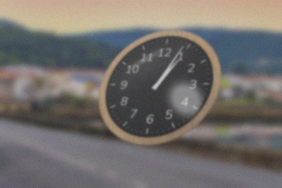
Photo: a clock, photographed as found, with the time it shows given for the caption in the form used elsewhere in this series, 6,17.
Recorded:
1,04
